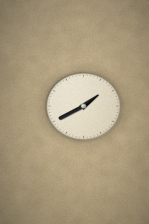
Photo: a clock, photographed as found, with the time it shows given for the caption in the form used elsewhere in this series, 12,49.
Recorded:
1,40
